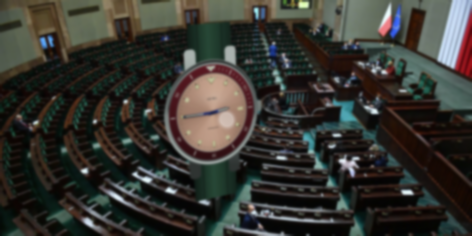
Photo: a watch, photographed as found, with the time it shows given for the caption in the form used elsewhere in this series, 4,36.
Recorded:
2,45
